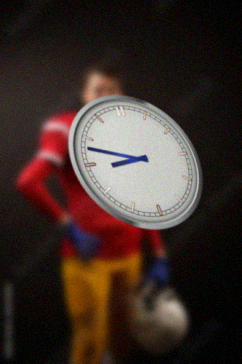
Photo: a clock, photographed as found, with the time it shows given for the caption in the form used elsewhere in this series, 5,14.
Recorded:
8,48
